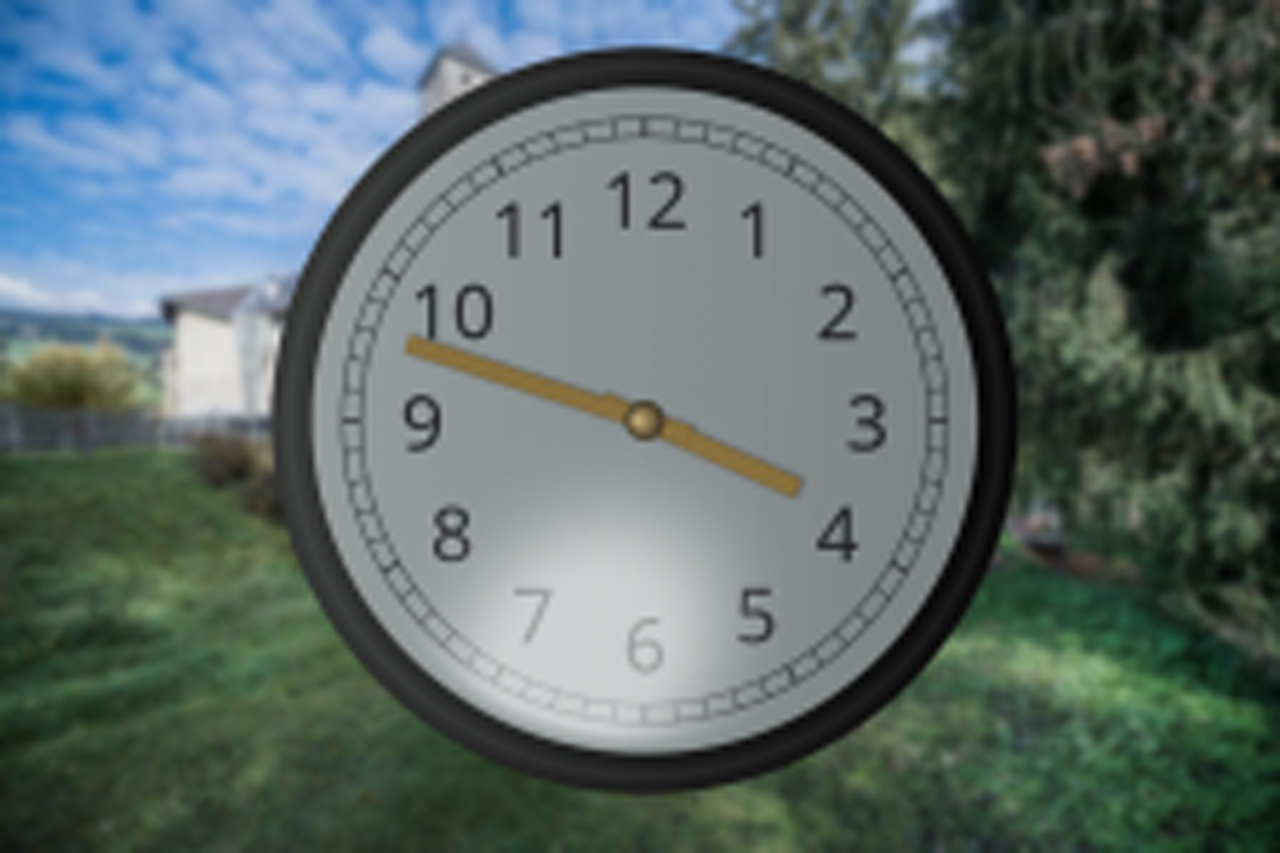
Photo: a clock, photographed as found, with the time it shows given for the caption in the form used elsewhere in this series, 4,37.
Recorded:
3,48
